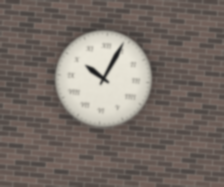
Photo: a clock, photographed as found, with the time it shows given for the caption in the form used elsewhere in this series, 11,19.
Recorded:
10,04
